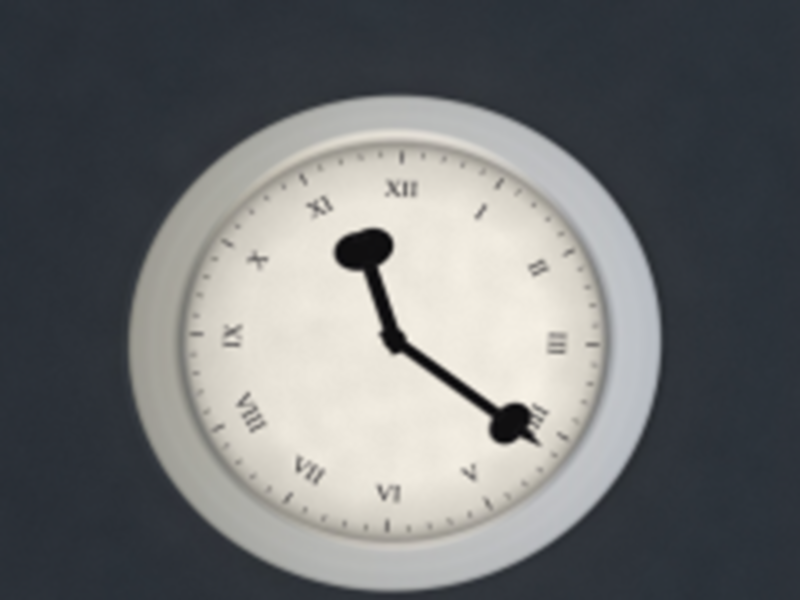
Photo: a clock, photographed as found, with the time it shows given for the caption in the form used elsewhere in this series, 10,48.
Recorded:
11,21
